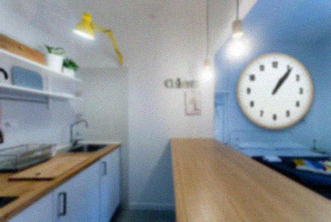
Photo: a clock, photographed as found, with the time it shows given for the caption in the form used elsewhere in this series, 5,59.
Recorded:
1,06
